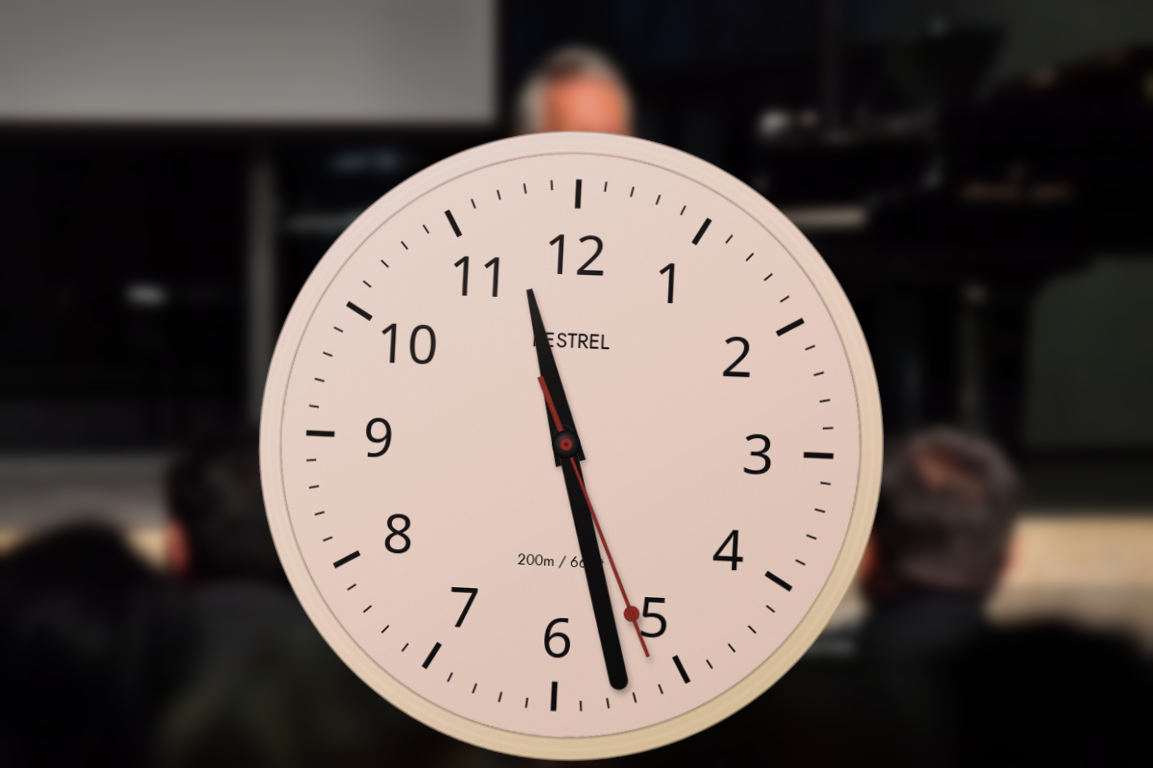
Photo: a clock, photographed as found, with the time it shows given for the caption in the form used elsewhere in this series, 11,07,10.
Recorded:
11,27,26
